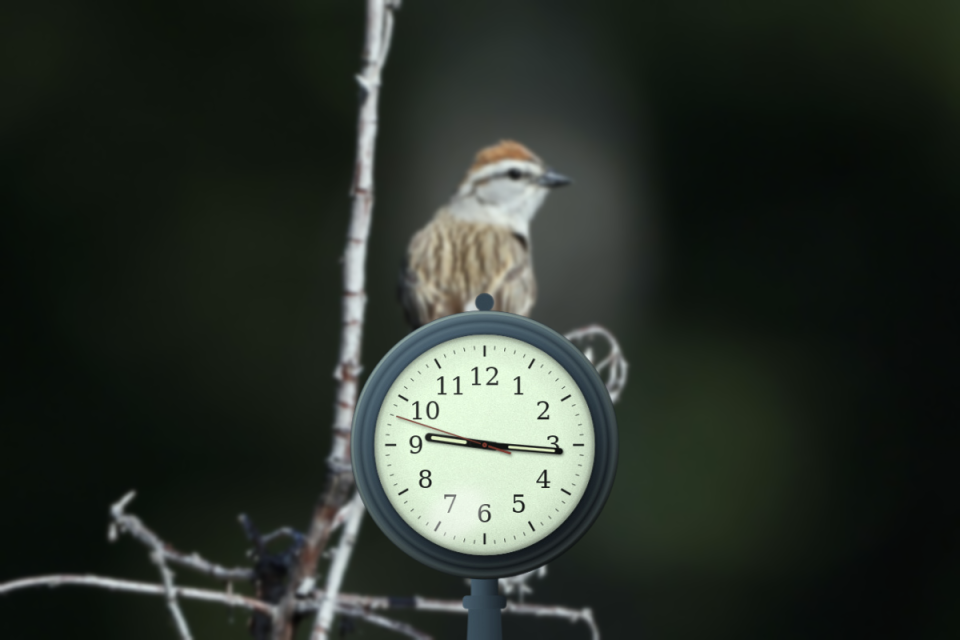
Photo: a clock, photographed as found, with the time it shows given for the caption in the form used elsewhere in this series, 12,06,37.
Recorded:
9,15,48
